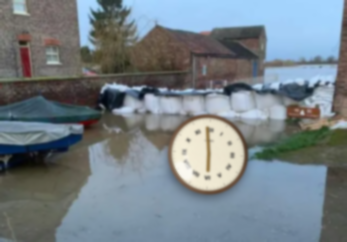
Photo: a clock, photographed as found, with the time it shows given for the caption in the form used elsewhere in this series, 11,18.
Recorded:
5,59
